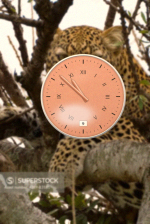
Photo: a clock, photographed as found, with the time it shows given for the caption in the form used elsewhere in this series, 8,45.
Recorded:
10,52
